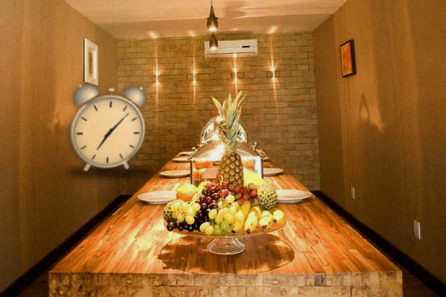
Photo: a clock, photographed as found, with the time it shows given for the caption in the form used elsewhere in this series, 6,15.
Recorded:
7,07
